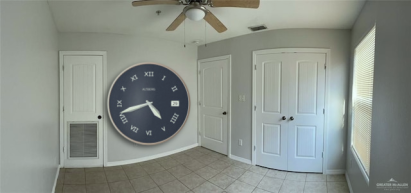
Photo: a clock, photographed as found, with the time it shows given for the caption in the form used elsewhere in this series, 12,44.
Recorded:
4,42
